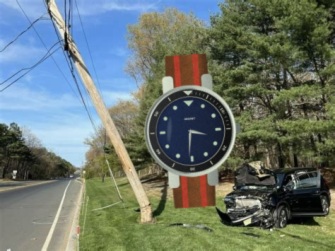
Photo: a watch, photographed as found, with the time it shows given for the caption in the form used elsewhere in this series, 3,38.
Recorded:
3,31
